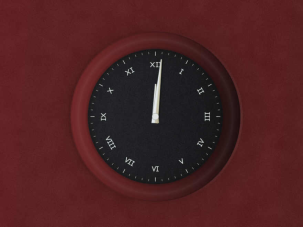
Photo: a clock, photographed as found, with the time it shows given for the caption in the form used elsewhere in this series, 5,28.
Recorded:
12,01
